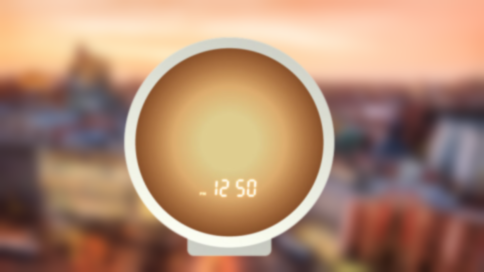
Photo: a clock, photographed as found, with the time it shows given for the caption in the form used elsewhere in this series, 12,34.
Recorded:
12,50
